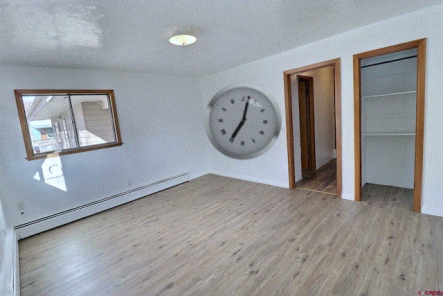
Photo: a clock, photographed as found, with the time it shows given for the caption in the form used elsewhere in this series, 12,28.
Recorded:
7,02
